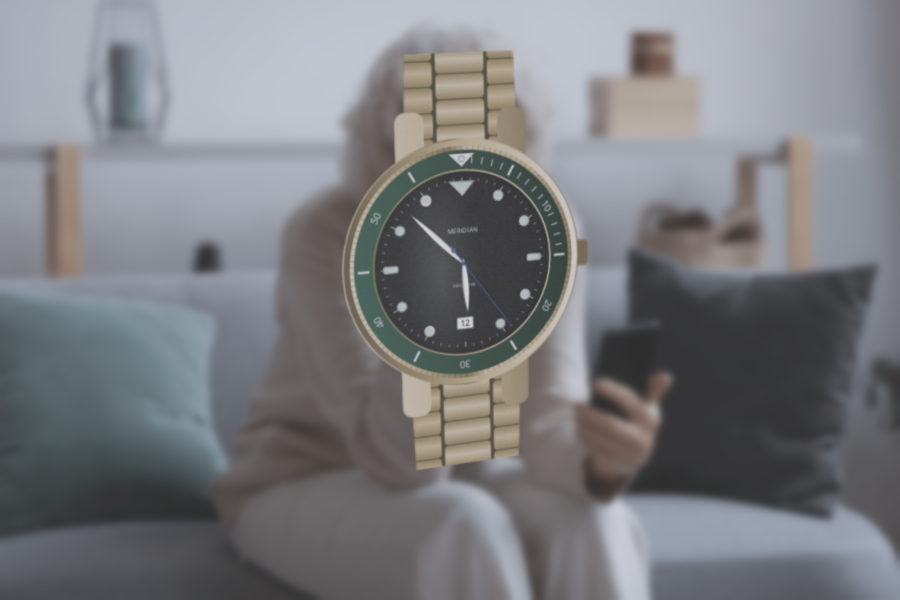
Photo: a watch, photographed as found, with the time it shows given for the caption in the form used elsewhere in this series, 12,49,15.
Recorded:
5,52,24
